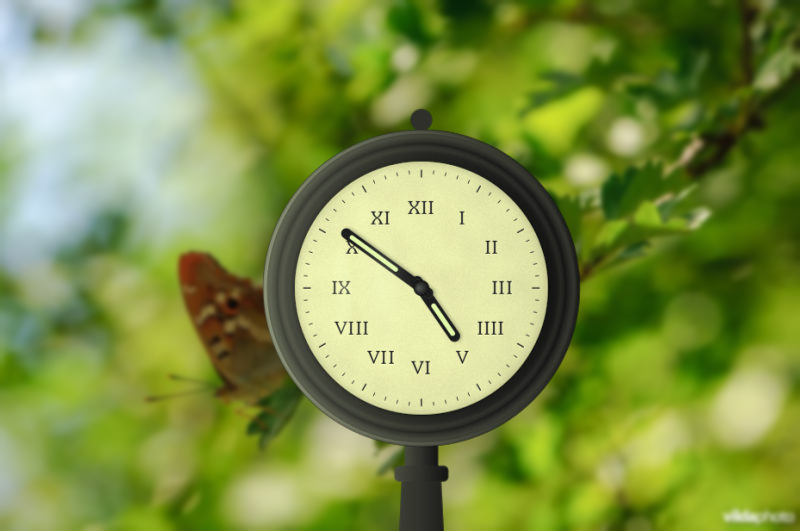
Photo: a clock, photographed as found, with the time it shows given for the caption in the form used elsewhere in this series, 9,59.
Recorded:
4,51
